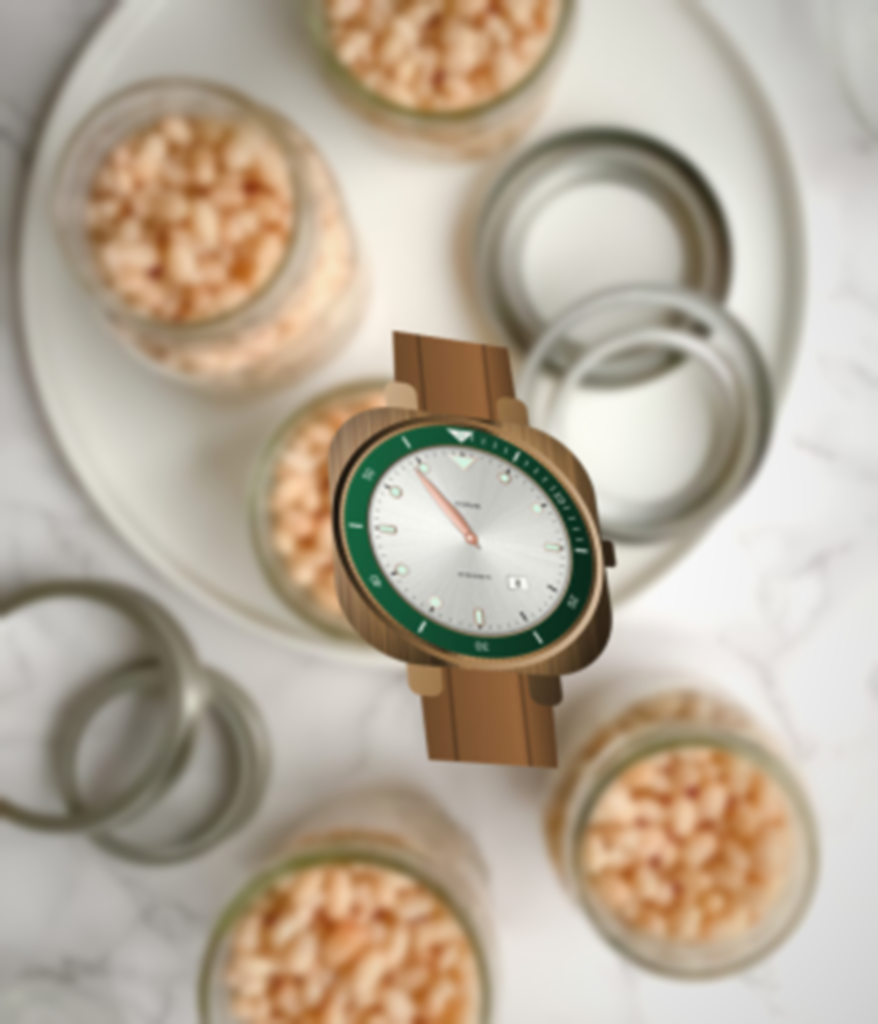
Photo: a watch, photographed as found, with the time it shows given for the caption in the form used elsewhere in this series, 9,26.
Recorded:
10,54
